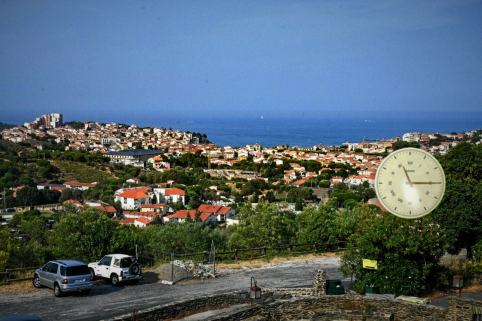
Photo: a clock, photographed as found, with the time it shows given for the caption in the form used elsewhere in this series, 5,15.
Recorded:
11,15
